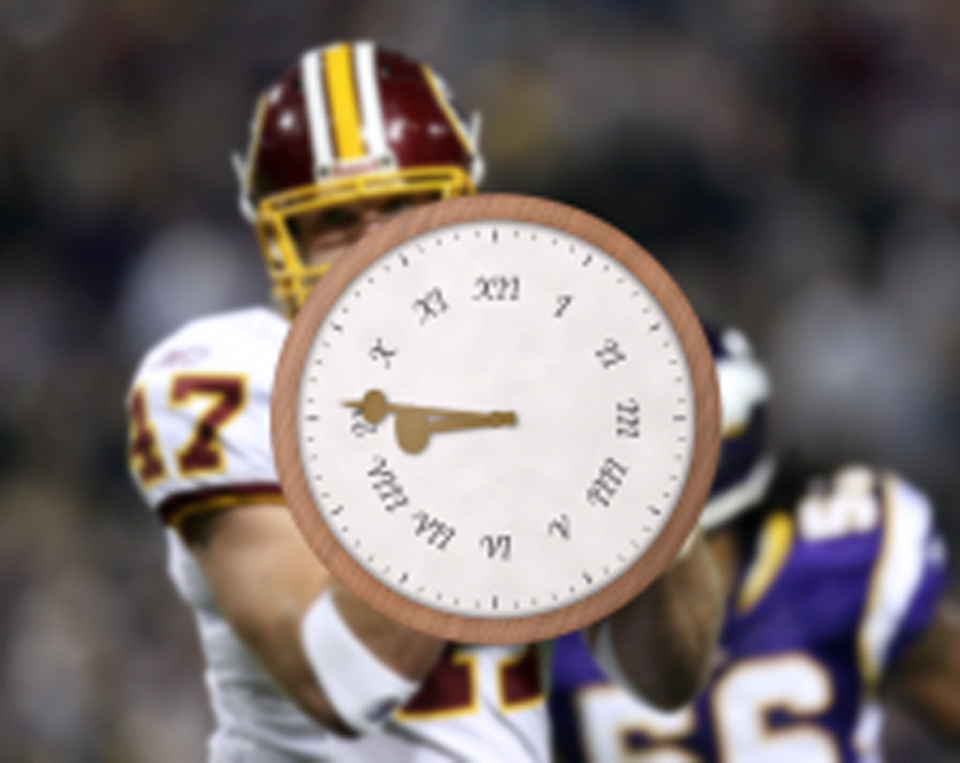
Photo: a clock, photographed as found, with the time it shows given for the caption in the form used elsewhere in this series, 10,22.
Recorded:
8,46
